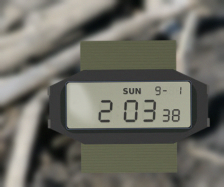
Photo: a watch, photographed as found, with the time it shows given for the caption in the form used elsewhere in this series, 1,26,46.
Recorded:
2,03,38
